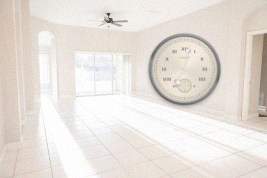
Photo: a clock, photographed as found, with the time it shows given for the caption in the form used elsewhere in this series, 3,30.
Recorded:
7,02
